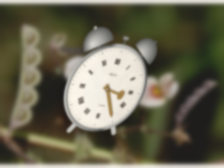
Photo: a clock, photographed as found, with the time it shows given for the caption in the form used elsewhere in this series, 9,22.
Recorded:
3,25
